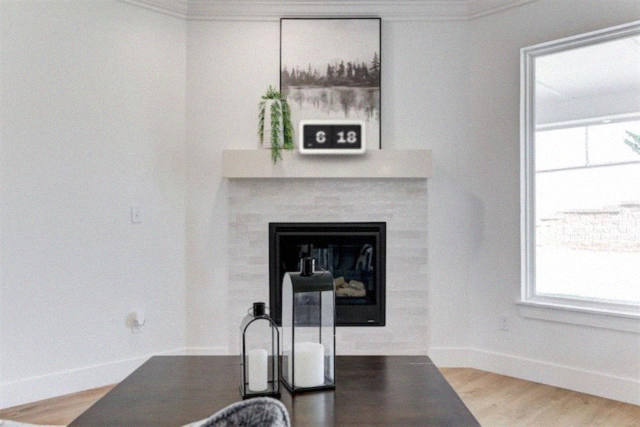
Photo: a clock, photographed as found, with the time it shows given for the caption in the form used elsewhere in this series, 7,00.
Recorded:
6,18
